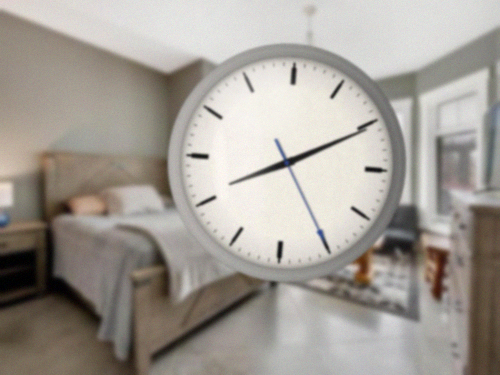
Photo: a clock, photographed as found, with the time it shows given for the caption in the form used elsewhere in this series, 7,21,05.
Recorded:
8,10,25
